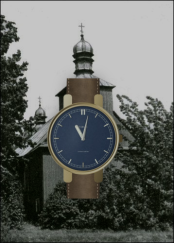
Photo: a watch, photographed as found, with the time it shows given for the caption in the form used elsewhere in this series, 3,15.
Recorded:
11,02
